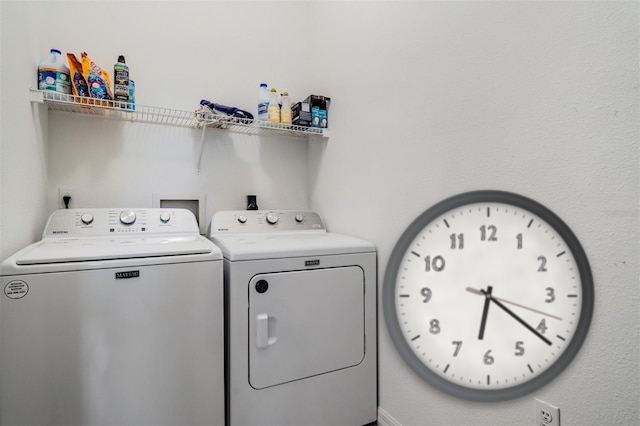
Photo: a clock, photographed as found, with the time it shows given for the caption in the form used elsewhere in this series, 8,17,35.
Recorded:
6,21,18
